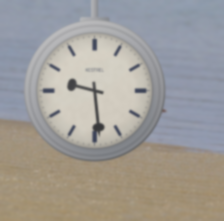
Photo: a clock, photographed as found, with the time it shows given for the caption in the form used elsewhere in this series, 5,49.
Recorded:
9,29
